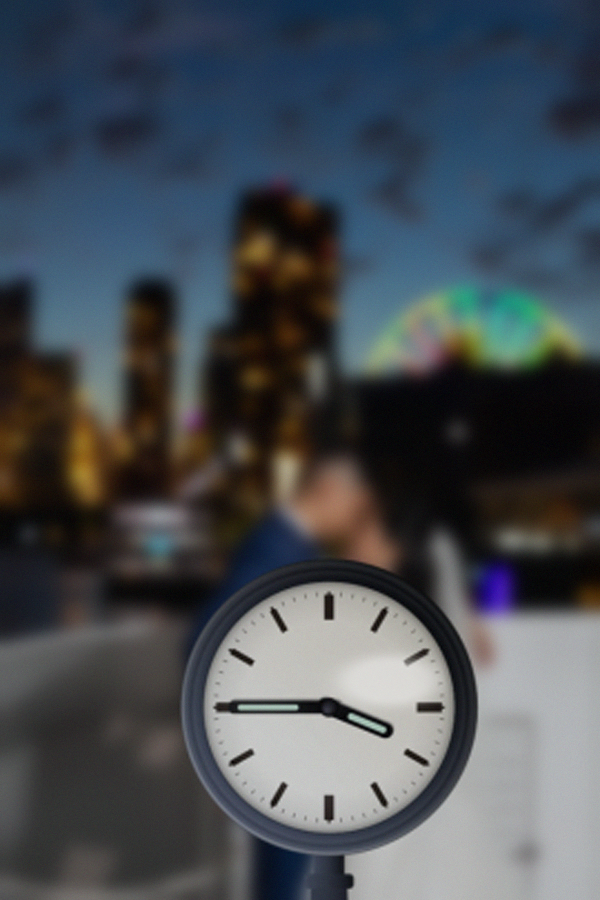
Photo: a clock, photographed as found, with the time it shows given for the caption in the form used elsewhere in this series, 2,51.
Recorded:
3,45
